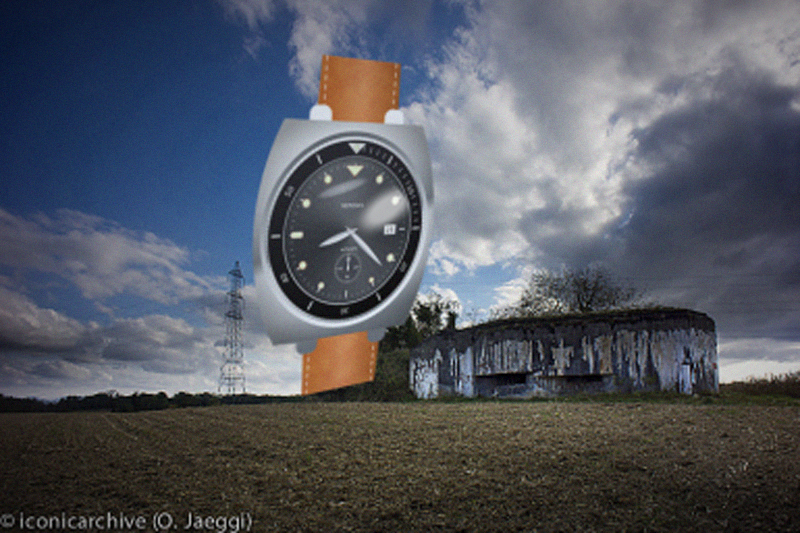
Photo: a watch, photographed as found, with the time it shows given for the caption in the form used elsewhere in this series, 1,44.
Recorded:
8,22
